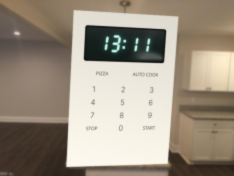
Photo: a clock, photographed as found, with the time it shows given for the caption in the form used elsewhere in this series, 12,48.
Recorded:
13,11
